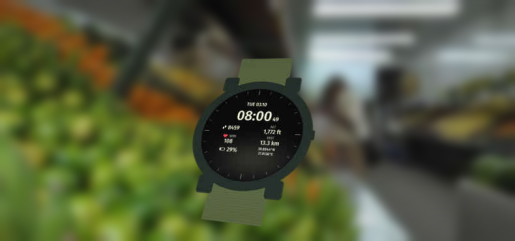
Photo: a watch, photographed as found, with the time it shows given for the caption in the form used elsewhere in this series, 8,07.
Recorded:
8,00
